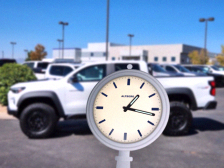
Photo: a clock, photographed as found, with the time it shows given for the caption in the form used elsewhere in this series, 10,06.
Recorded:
1,17
